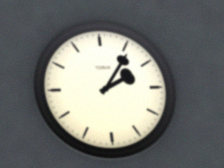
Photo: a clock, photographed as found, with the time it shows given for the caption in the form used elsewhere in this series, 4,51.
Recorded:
2,06
